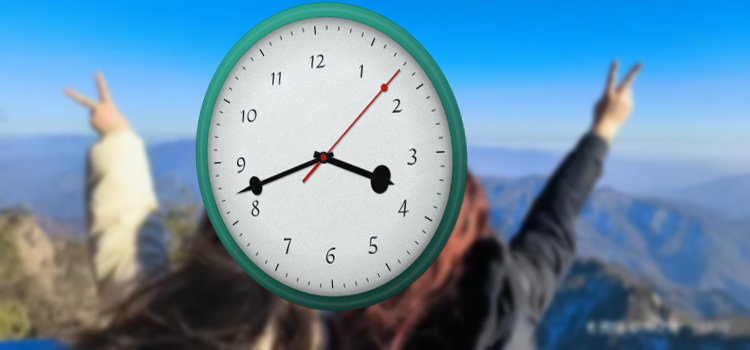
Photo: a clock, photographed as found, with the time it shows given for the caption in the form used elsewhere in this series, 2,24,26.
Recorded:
3,42,08
